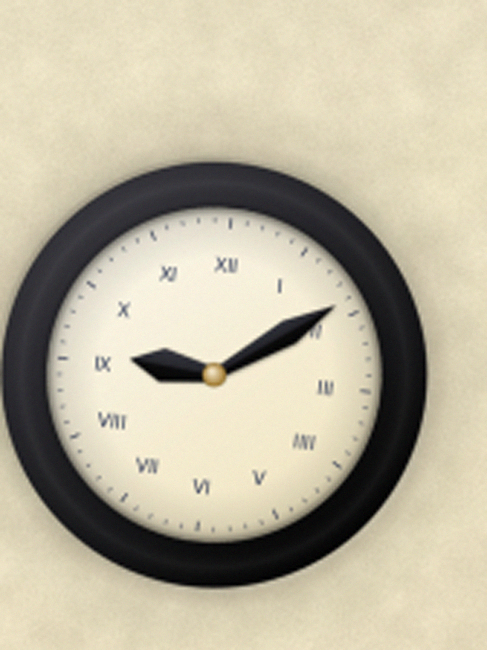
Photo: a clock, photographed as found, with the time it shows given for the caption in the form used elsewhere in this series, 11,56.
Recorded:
9,09
